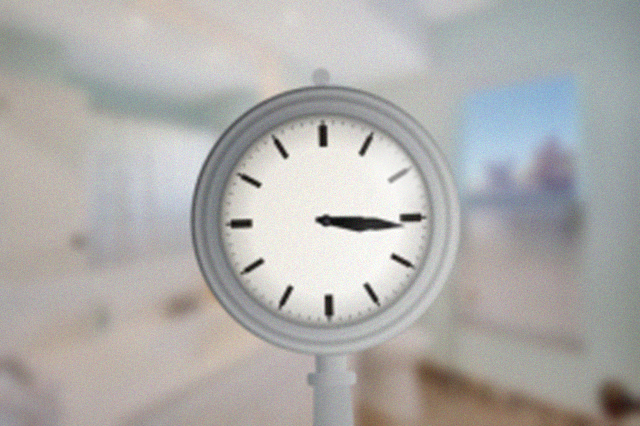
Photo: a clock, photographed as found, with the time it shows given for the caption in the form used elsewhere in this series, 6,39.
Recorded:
3,16
